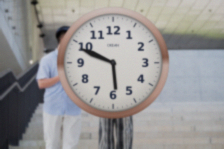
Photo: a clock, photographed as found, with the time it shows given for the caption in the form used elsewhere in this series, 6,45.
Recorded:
5,49
